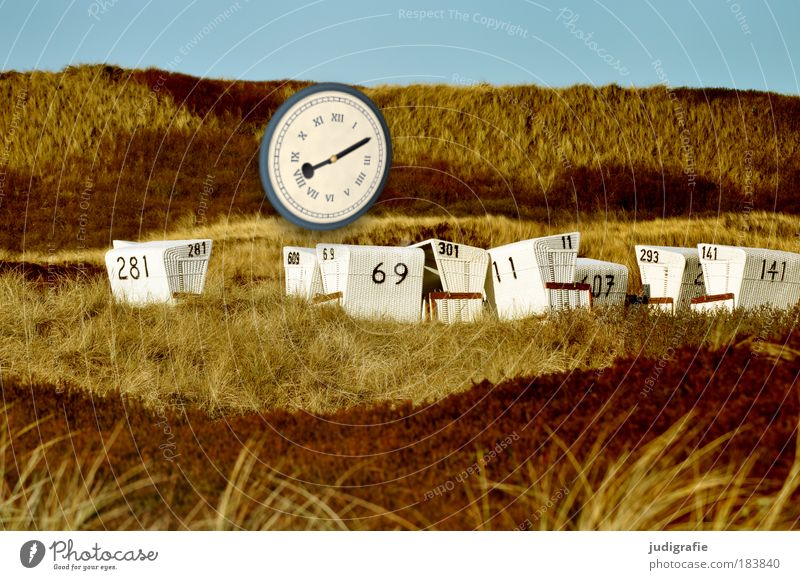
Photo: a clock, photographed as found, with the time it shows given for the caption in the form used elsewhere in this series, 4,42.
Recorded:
8,10
